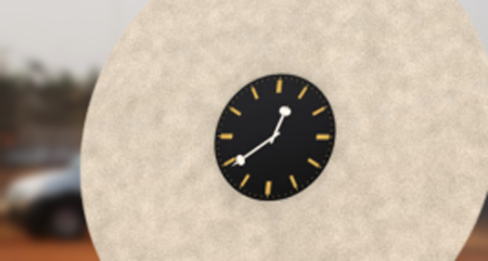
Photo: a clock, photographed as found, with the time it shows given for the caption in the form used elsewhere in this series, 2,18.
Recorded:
12,39
